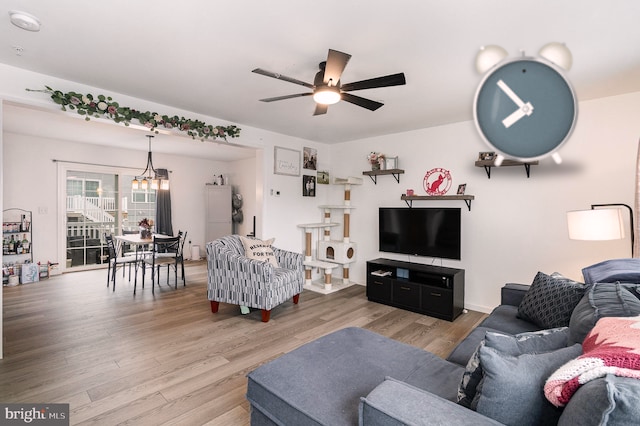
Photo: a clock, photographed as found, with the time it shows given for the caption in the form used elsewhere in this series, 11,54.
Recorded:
7,53
